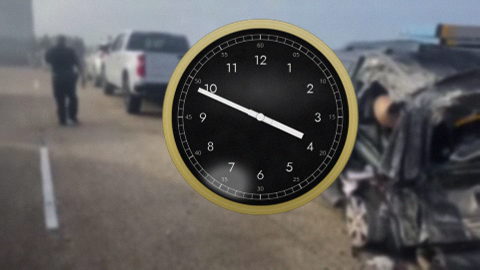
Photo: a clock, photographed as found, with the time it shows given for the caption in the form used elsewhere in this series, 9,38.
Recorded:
3,49
